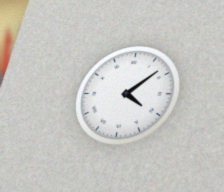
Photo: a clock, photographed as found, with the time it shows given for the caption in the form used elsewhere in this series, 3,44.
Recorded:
4,08
